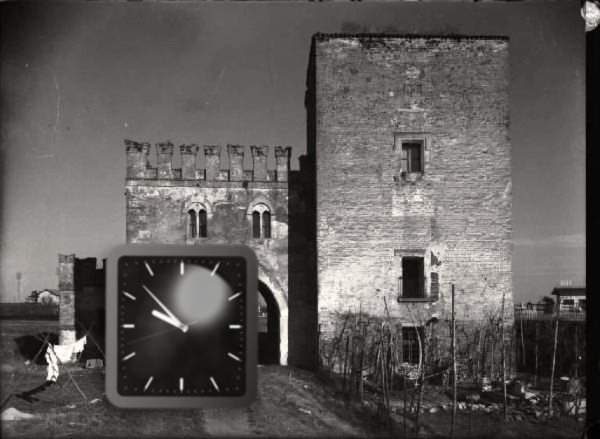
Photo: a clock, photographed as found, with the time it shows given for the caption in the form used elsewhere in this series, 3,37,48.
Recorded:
9,52,42
